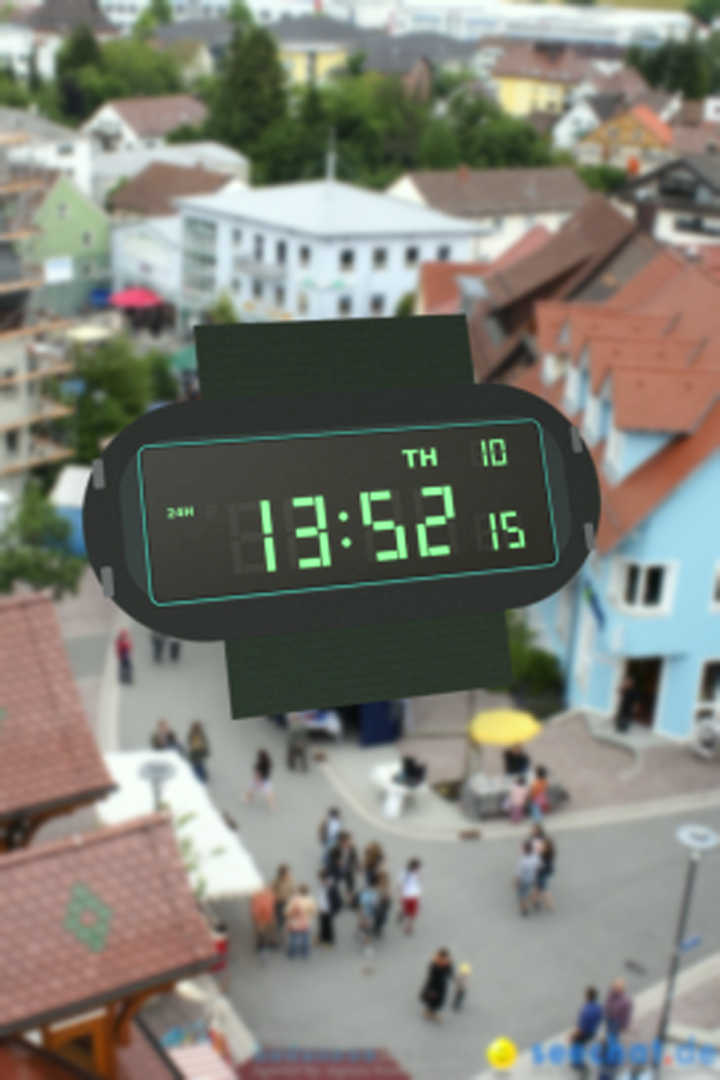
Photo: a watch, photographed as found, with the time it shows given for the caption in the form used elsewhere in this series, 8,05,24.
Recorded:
13,52,15
